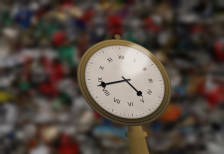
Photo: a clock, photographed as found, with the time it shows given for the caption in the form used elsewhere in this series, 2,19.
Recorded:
4,43
